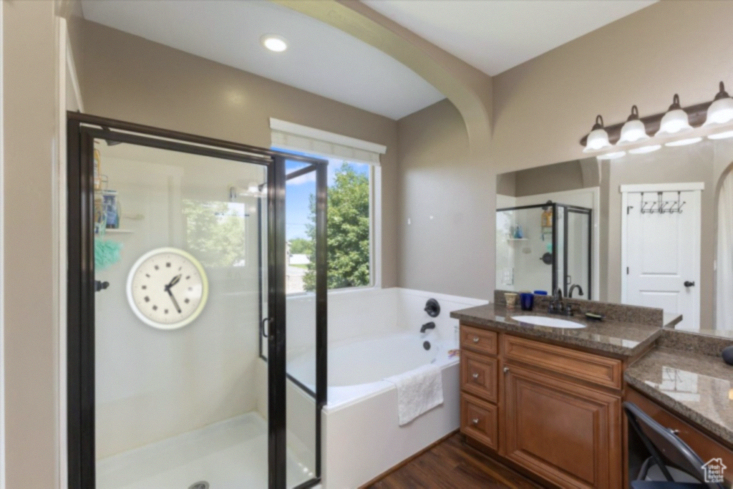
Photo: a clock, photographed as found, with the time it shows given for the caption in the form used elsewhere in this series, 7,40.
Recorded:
1,25
